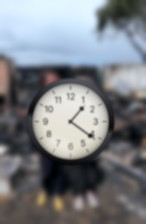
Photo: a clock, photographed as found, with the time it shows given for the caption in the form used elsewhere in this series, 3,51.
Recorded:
1,21
